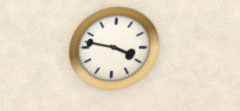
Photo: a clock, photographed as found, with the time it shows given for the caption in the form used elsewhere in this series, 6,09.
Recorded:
3,47
